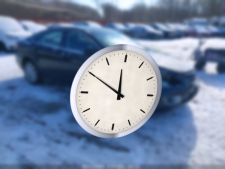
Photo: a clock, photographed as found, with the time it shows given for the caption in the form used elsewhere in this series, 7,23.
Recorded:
11,50
